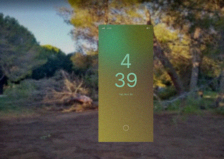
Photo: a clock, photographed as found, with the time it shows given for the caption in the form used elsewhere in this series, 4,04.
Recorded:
4,39
